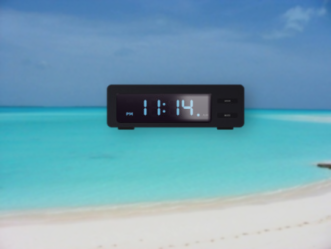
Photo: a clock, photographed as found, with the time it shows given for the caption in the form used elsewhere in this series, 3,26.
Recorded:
11,14
